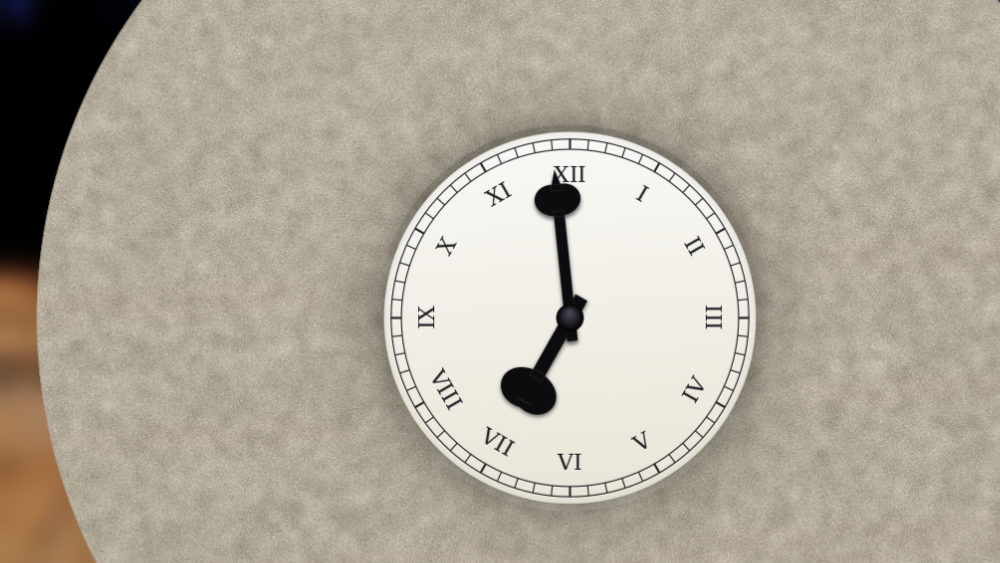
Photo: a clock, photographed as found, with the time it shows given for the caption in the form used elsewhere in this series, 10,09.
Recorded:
6,59
